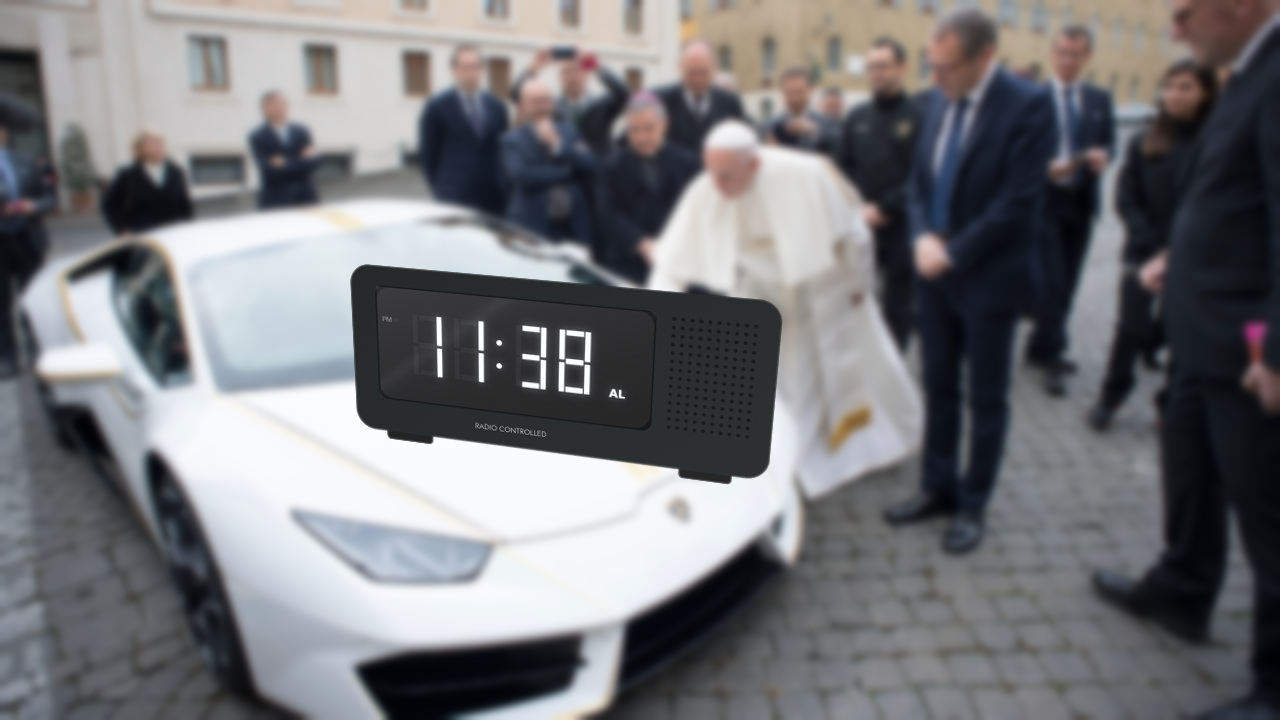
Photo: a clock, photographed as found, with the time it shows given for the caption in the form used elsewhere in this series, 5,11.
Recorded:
11,38
